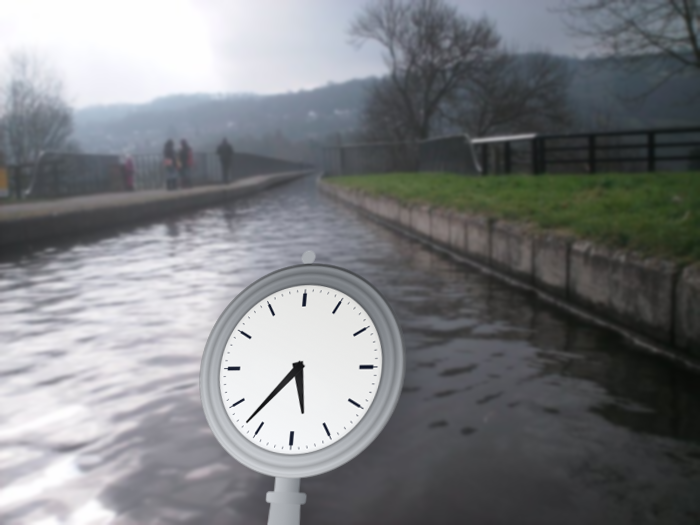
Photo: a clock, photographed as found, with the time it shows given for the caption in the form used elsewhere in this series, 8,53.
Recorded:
5,37
